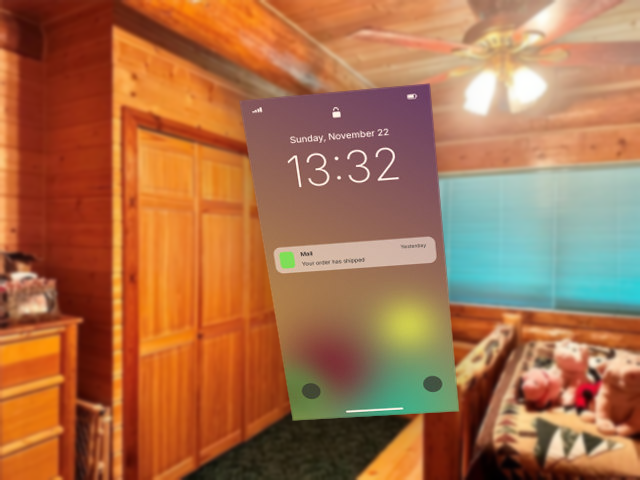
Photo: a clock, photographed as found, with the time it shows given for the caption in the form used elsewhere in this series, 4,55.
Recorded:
13,32
